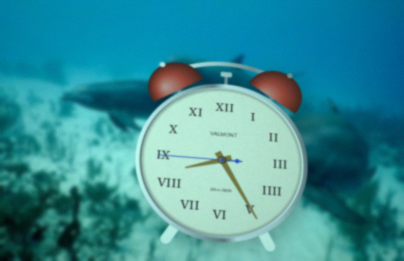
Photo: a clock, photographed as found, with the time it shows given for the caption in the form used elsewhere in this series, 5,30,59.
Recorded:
8,24,45
